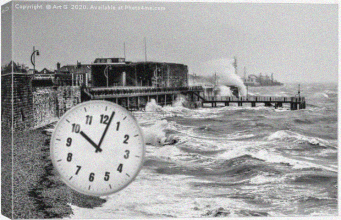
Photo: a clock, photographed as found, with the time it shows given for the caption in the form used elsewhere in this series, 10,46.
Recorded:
10,02
